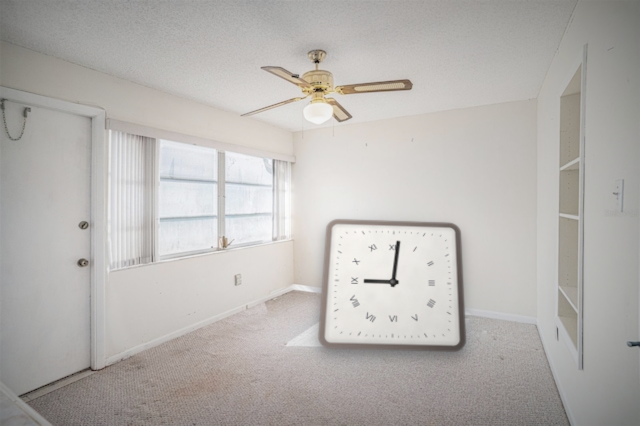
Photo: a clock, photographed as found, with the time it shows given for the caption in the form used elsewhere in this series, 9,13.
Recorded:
9,01
